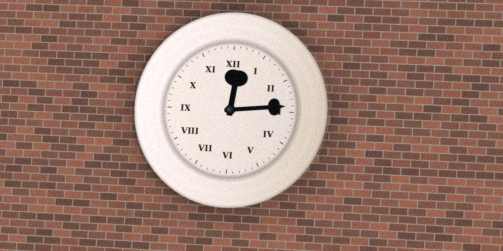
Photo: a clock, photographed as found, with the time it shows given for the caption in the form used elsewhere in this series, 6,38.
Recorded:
12,14
